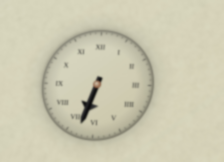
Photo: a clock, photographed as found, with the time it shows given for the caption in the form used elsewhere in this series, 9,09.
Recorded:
6,33
